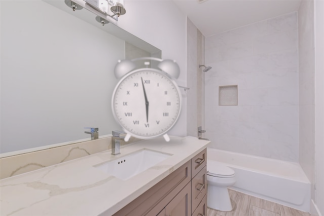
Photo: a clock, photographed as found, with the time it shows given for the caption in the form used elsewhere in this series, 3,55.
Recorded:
5,58
